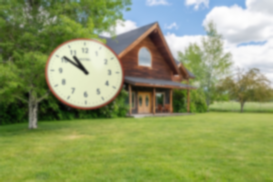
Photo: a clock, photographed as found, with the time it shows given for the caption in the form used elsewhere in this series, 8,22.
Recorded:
10,51
